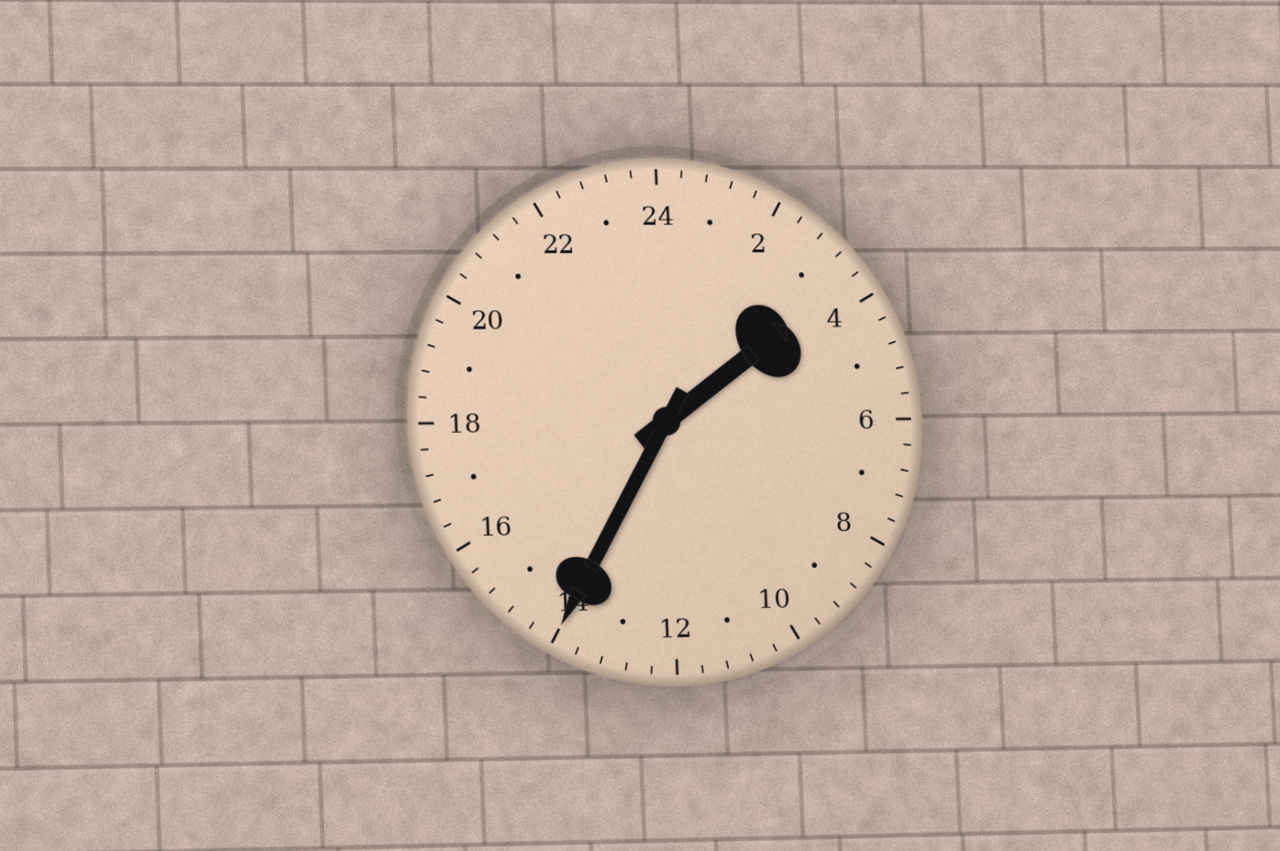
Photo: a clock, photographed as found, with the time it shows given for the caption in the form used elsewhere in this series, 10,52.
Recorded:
3,35
